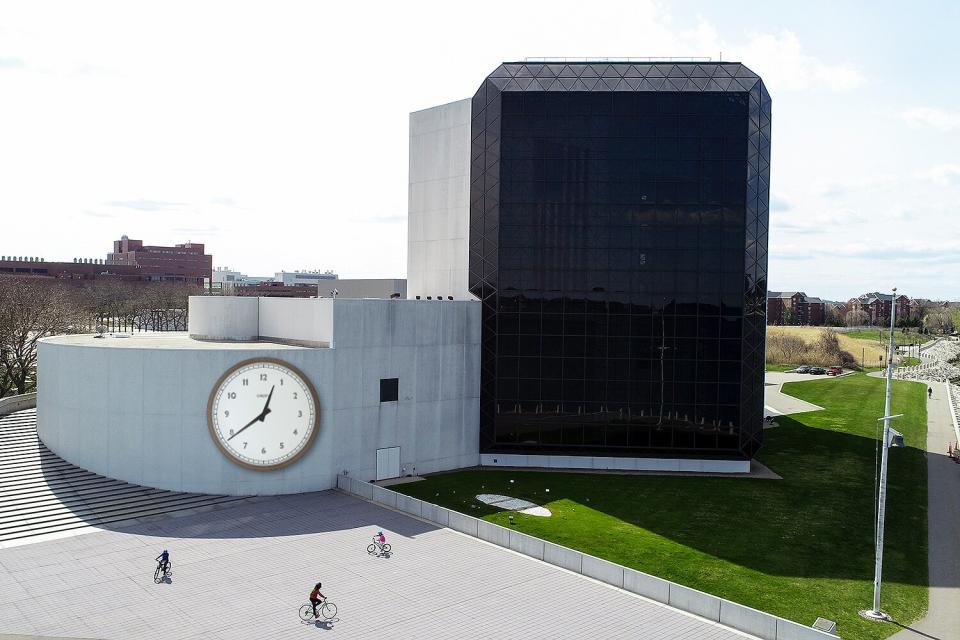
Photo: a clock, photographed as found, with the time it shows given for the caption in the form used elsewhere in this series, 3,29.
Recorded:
12,39
